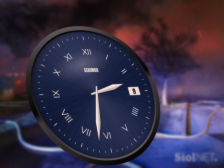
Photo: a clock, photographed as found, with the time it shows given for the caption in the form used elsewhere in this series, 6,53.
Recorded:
2,32
